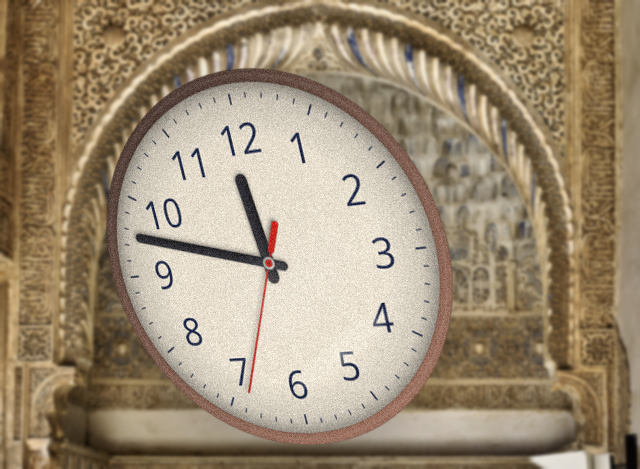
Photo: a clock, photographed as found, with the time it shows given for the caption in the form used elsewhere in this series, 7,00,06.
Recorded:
11,47,34
